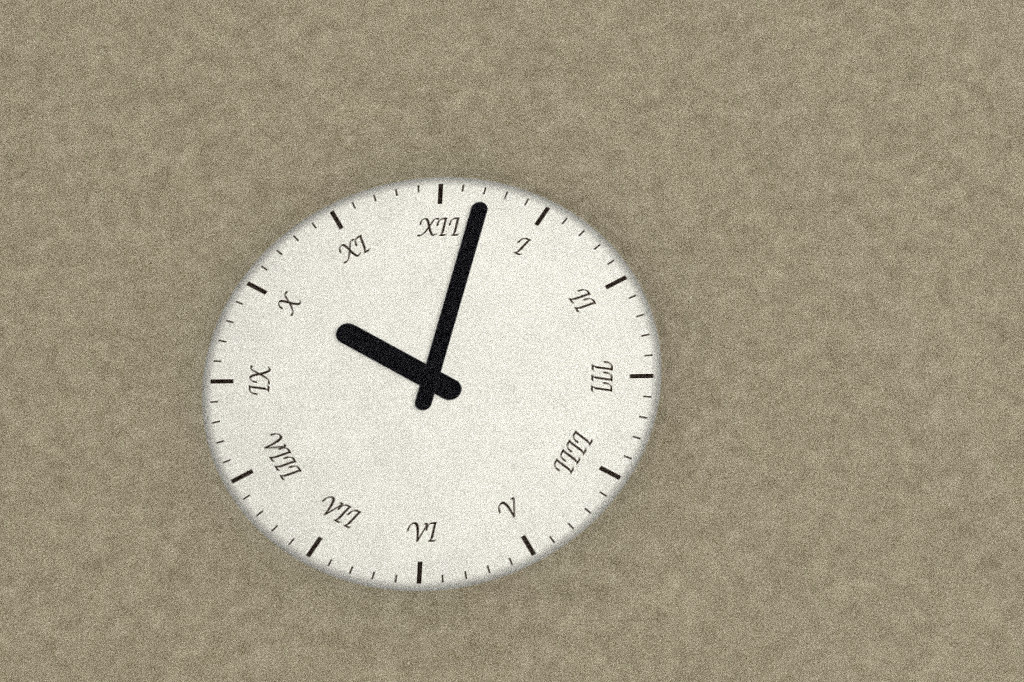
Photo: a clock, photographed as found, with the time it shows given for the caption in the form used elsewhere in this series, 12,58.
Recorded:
10,02
